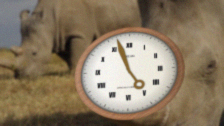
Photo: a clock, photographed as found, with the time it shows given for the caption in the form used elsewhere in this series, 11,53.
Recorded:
4,57
